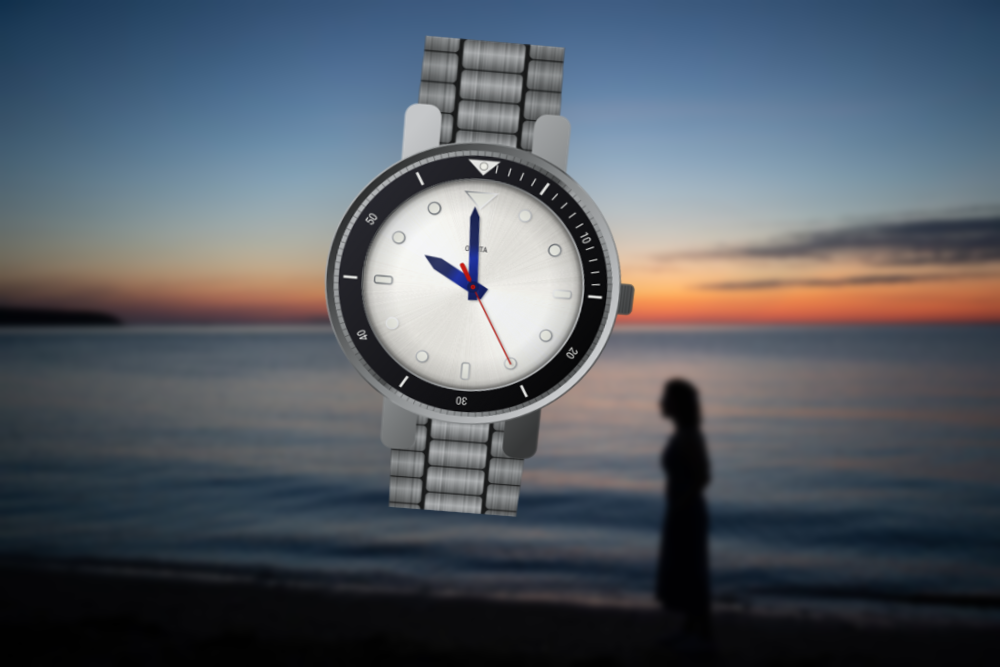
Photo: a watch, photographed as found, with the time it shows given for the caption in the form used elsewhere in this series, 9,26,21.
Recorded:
9,59,25
